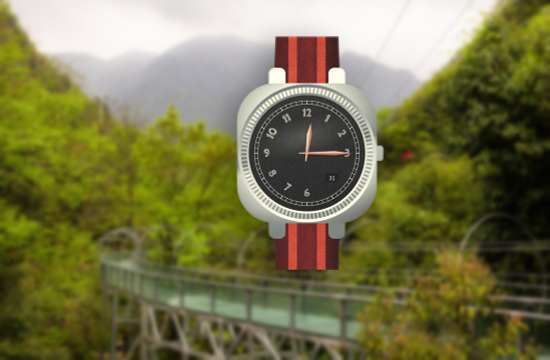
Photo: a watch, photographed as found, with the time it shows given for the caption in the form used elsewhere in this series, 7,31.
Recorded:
12,15
